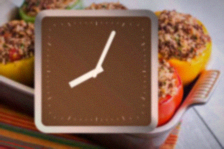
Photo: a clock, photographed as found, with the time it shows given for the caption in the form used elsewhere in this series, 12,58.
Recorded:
8,04
